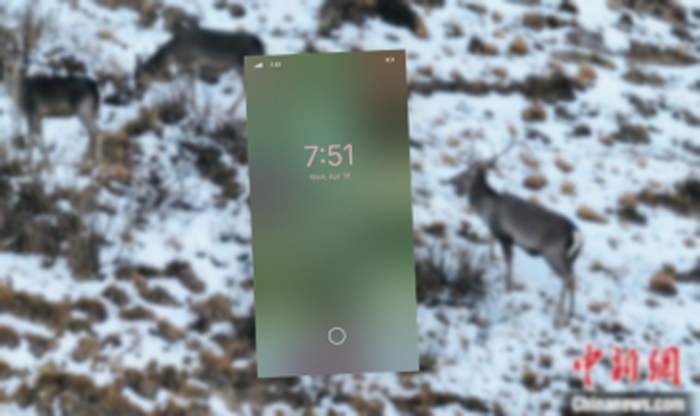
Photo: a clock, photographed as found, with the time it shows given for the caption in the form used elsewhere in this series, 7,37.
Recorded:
7,51
